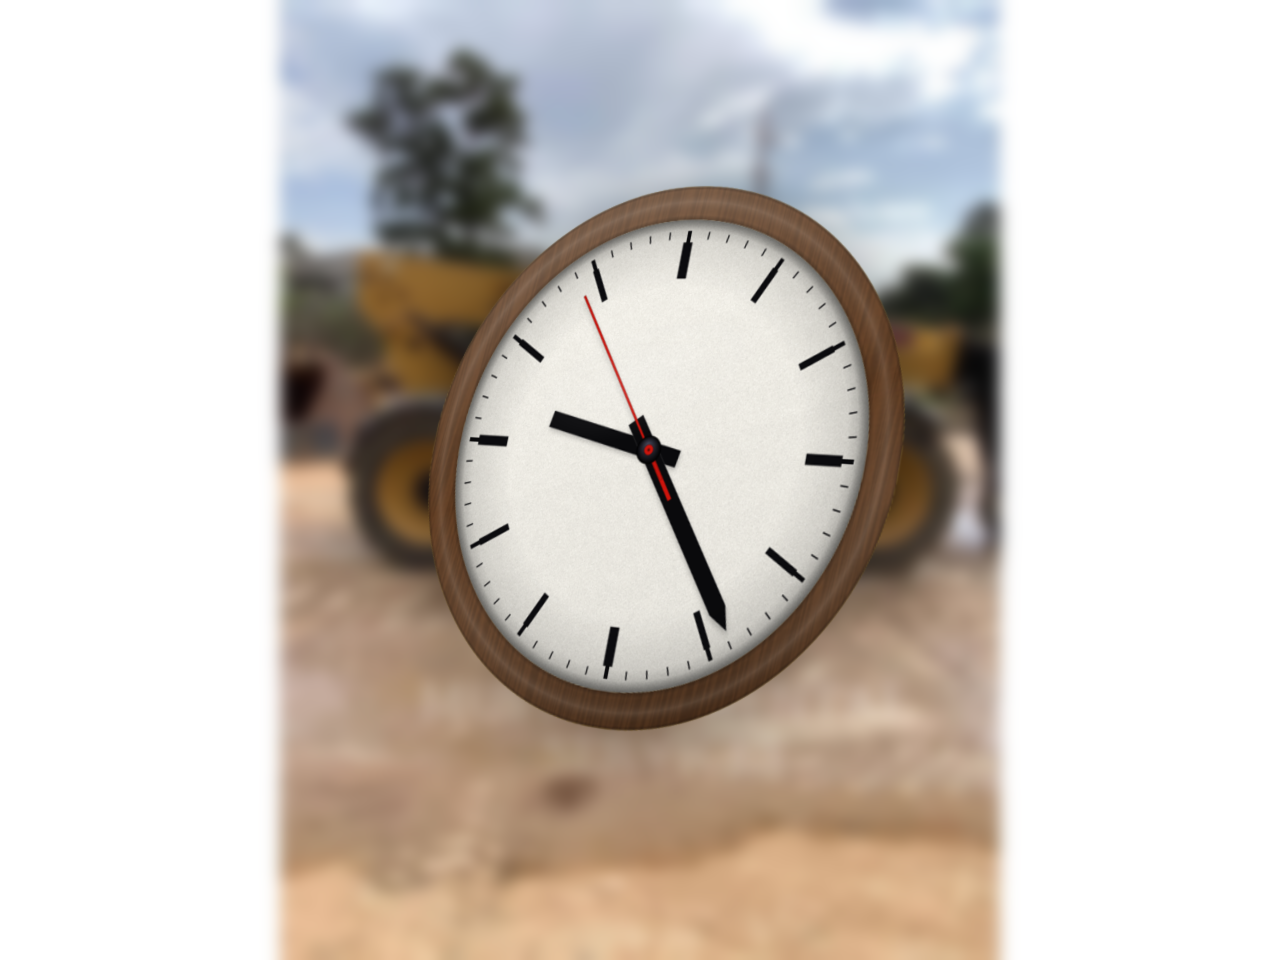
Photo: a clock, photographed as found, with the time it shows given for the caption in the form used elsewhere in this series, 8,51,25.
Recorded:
9,23,54
